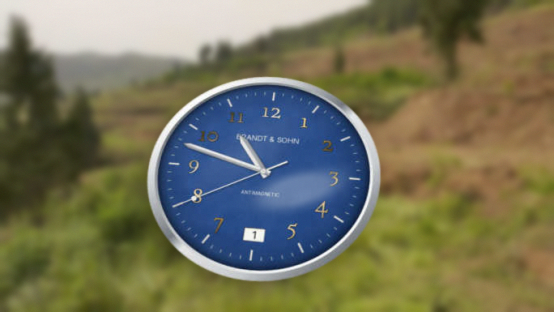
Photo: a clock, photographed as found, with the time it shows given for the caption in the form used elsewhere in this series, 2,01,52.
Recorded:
10,47,40
